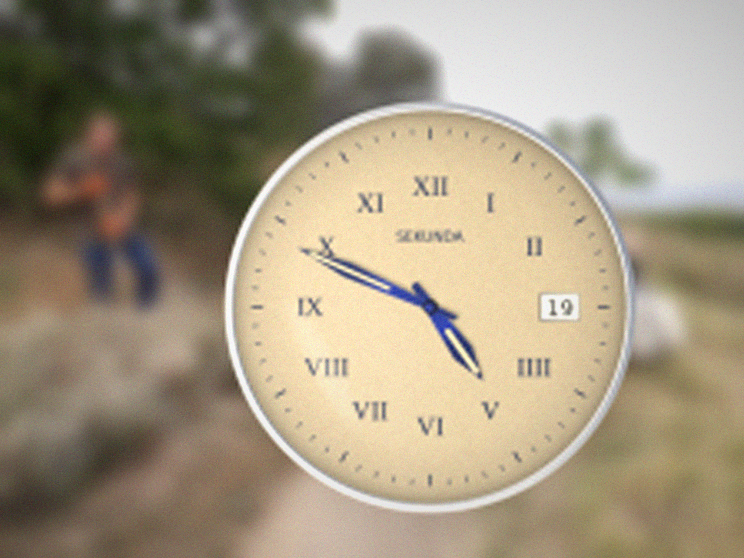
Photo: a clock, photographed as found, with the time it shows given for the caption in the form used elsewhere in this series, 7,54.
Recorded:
4,49
